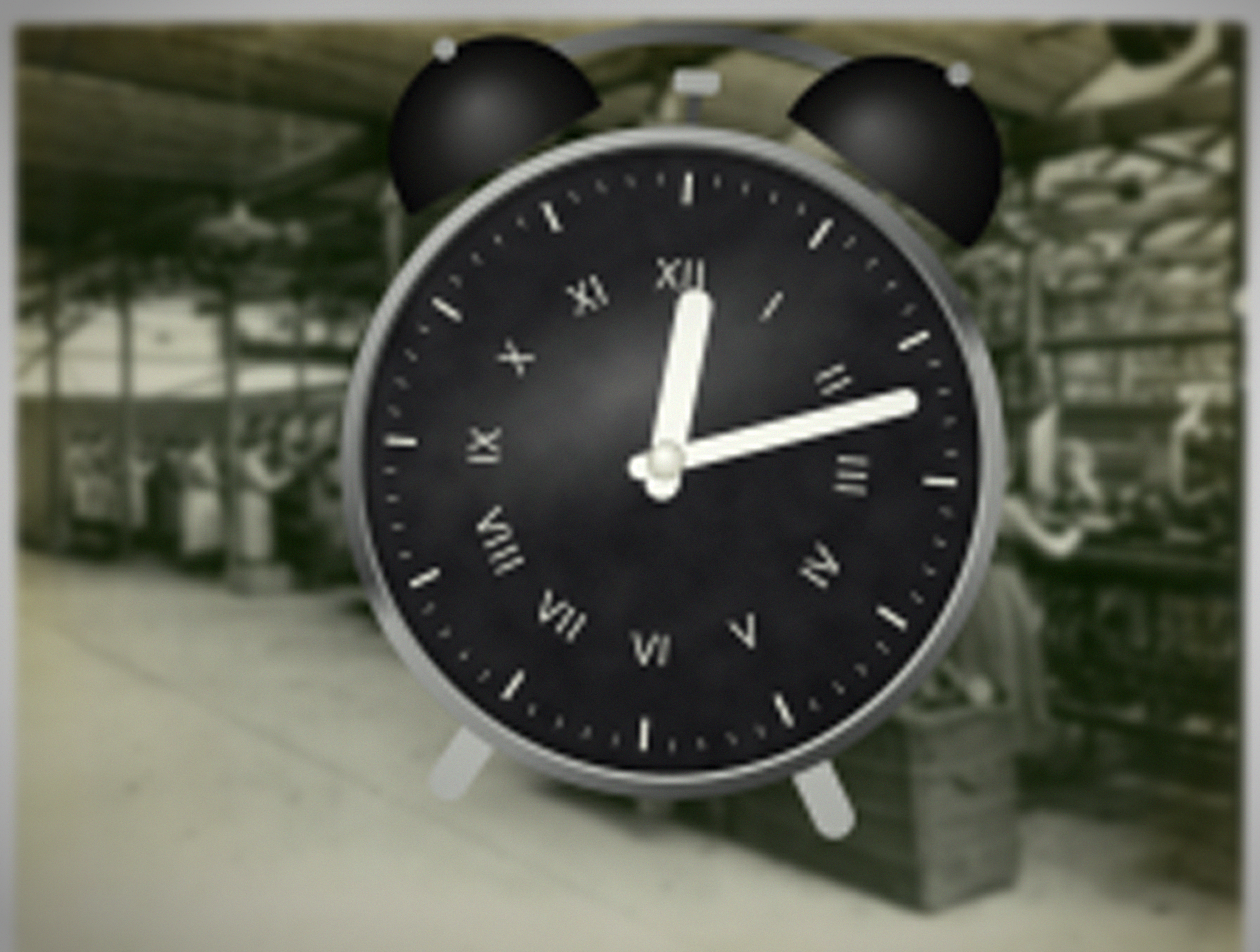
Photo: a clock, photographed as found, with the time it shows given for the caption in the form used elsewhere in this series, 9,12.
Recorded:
12,12
